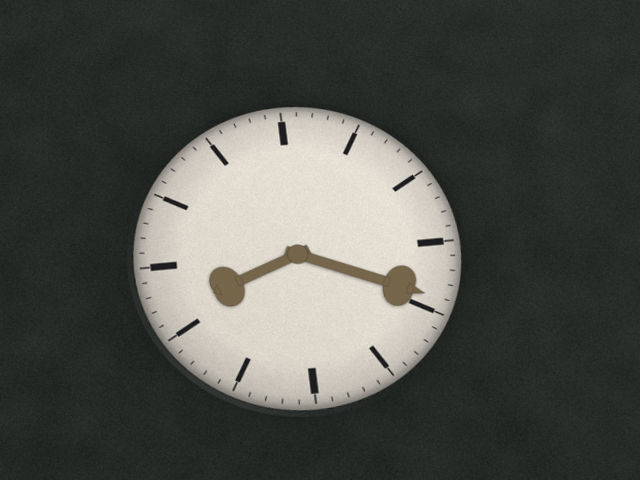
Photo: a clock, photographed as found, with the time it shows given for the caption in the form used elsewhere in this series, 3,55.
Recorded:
8,19
